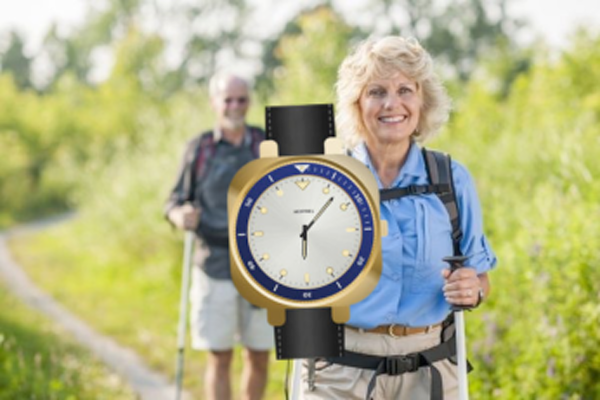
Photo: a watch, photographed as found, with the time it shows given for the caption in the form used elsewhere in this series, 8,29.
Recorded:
6,07
